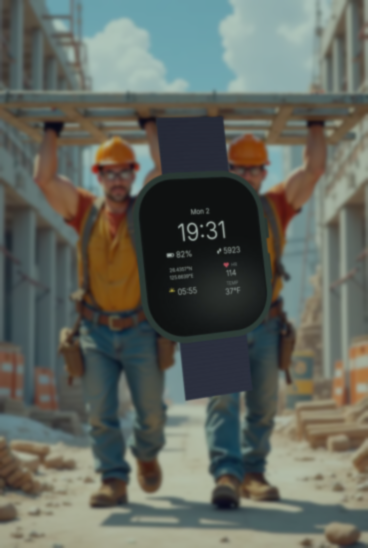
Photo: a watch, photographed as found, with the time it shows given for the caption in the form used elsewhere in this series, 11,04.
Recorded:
19,31
